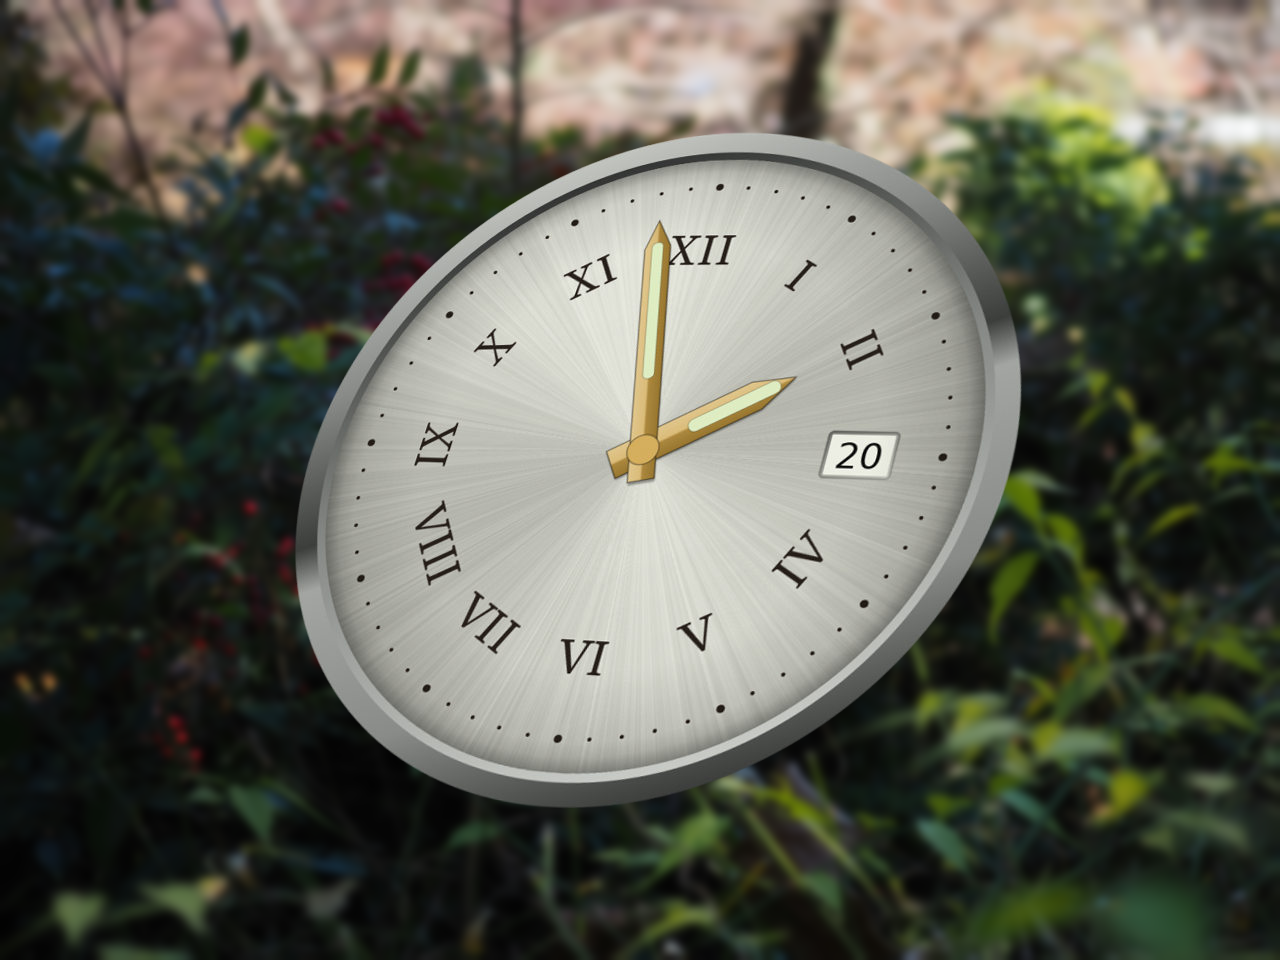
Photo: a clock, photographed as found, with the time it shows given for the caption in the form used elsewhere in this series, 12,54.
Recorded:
1,58
